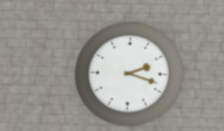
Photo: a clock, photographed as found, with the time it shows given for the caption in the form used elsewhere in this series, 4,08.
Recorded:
2,18
